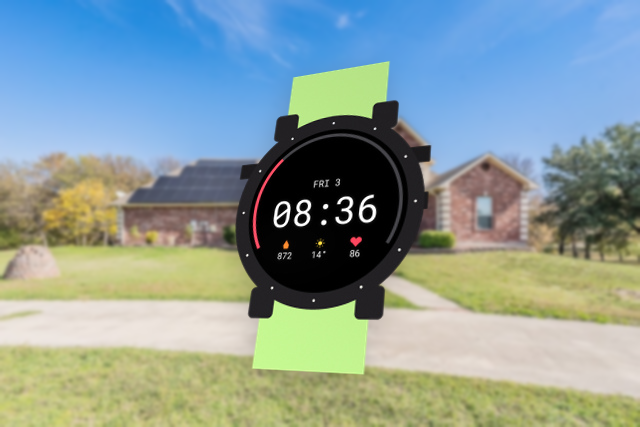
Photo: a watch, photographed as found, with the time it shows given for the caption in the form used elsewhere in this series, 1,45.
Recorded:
8,36
